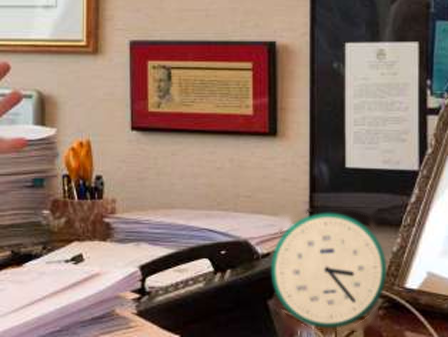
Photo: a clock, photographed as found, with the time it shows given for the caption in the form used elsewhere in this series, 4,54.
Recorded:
3,24
